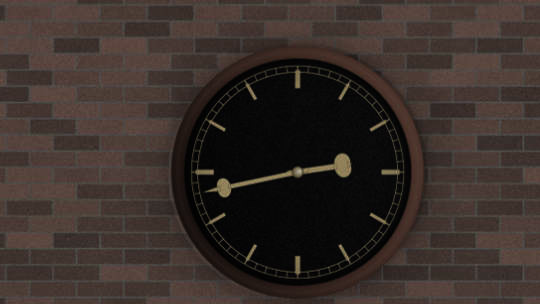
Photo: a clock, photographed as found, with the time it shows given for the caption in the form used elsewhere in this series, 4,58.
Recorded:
2,43
